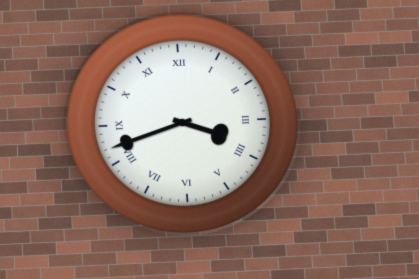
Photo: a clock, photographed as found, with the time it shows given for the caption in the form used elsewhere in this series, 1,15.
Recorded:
3,42
